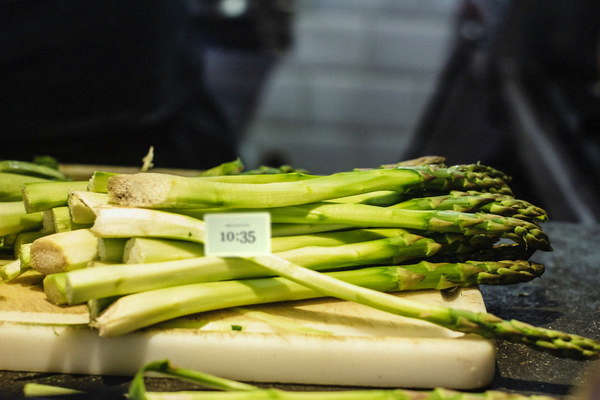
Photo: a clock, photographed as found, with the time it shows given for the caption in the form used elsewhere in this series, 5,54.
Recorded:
10,35
